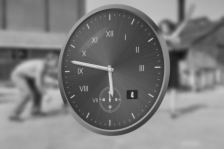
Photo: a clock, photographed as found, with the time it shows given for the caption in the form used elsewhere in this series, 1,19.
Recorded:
5,47
